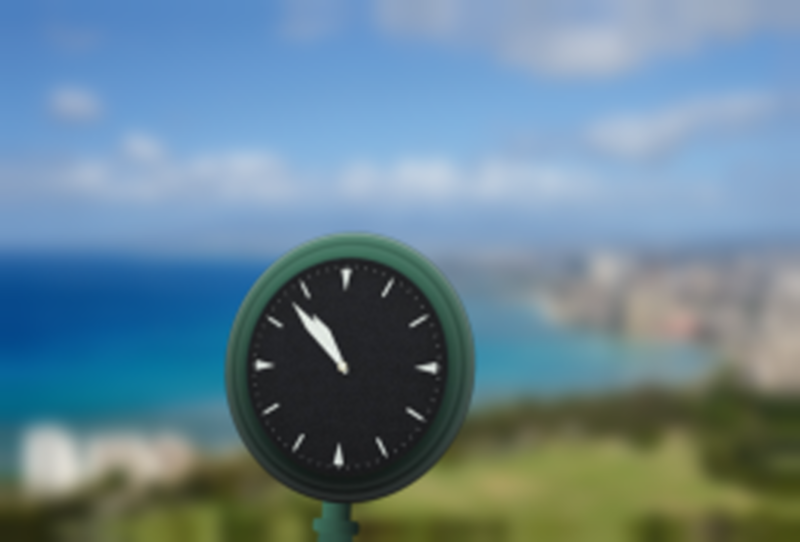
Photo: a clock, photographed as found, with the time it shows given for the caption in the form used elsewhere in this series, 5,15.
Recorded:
10,53
